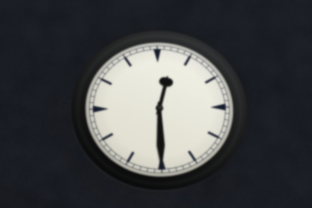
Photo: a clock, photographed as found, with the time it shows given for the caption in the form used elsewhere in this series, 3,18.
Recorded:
12,30
